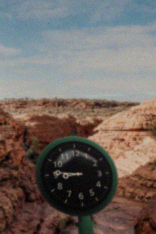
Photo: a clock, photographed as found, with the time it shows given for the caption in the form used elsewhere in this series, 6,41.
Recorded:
8,46
